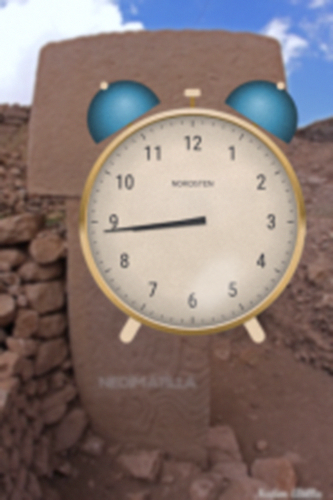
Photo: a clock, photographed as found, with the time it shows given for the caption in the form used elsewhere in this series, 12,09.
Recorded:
8,44
